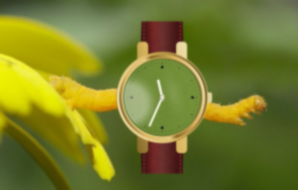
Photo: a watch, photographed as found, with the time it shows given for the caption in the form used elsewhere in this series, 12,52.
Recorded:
11,34
